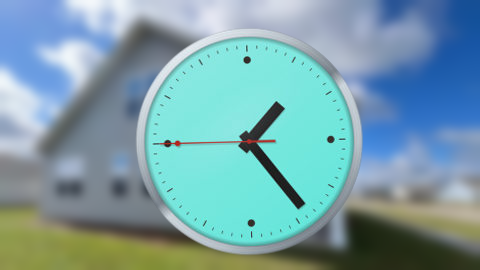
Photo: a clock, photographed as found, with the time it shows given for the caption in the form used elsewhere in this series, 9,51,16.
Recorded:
1,23,45
